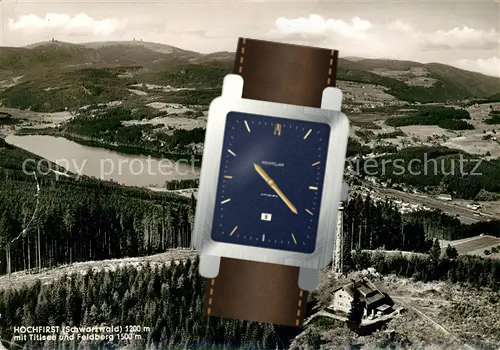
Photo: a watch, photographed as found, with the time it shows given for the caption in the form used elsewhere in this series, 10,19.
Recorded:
10,22
